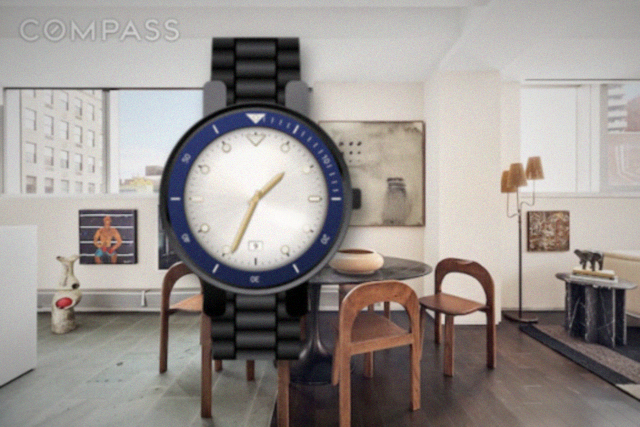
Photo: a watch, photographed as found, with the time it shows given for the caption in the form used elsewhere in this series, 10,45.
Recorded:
1,34
